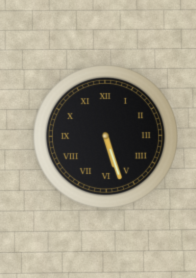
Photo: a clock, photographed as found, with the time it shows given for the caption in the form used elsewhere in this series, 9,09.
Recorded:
5,27
